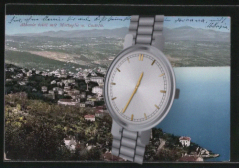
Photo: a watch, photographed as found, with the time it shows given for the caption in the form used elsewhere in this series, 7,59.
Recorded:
12,34
